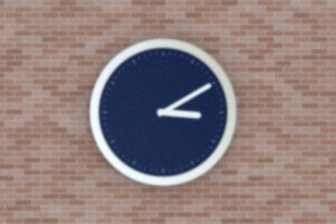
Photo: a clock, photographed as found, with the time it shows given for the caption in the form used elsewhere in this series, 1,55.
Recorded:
3,10
